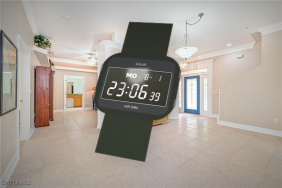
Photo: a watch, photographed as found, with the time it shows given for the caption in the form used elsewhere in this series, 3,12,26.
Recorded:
23,06,39
